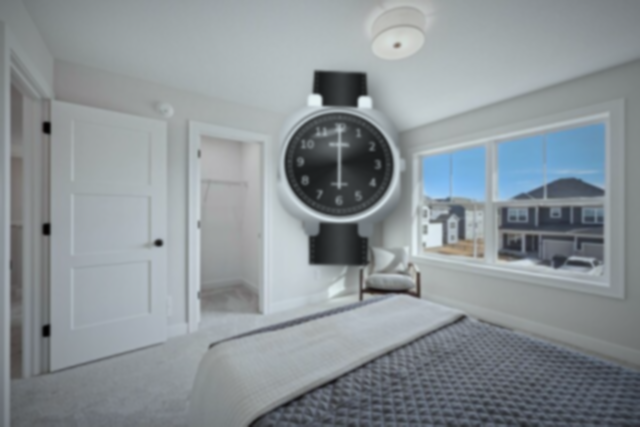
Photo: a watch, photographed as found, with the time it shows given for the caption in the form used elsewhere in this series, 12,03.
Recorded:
6,00
